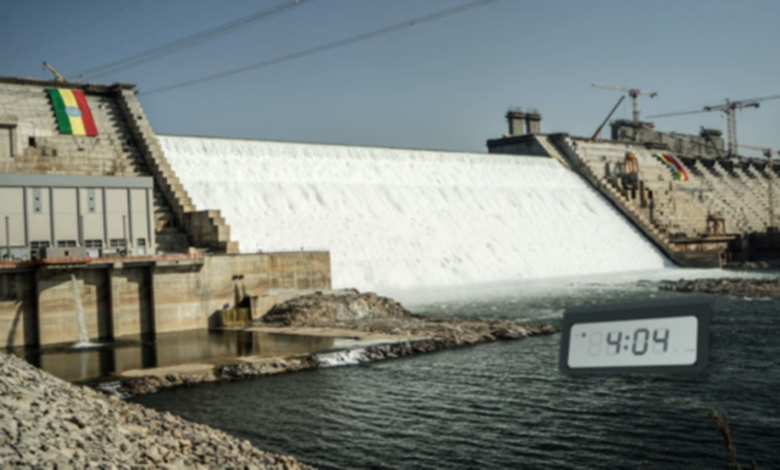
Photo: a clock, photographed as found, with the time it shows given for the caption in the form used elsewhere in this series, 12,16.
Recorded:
4,04
